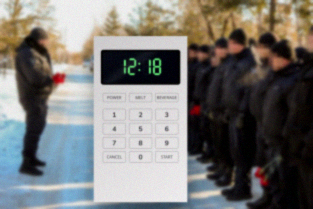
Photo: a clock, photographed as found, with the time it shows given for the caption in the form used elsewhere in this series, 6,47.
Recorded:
12,18
